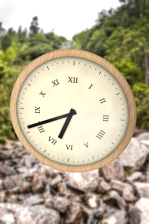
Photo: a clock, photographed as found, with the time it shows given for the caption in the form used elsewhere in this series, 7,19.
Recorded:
6,41
